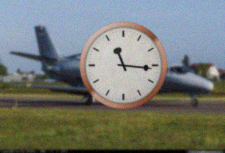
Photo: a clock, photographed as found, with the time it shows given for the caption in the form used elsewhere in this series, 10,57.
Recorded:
11,16
